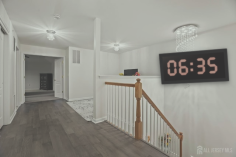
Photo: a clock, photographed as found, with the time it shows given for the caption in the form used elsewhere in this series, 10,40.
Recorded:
6,35
